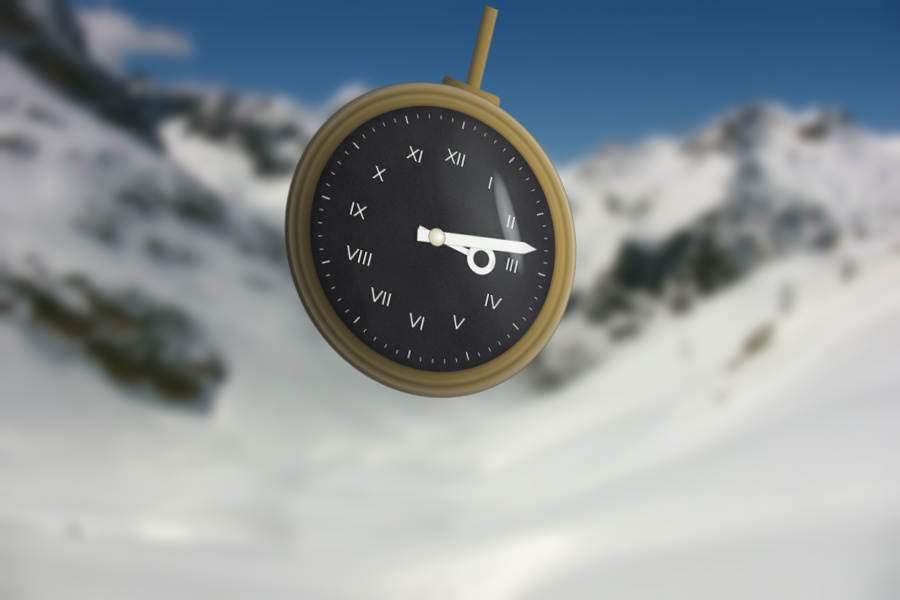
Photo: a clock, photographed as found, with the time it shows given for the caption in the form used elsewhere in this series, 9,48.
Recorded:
3,13
